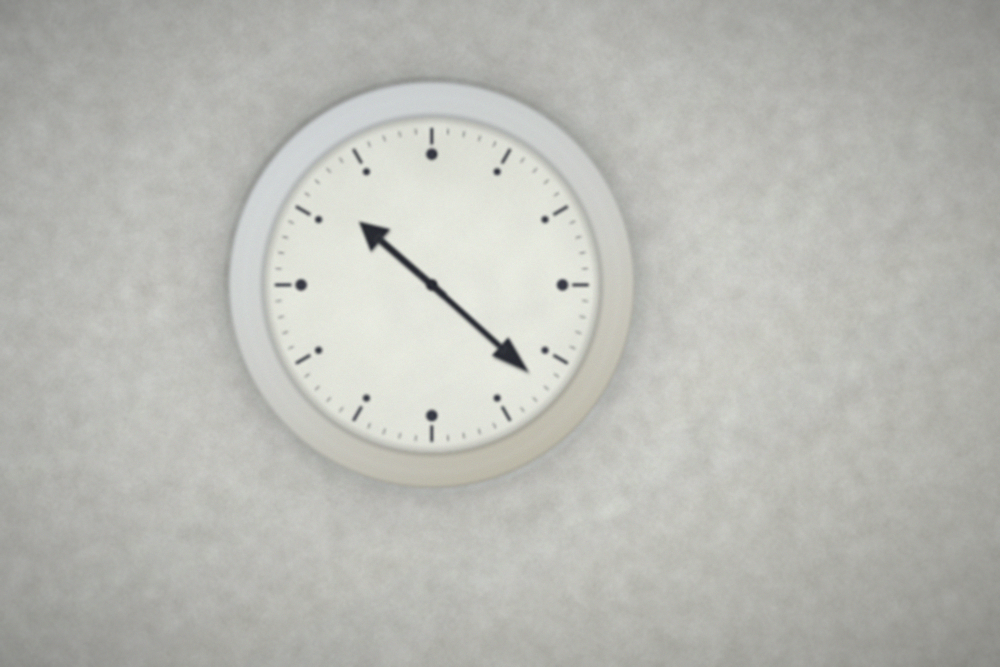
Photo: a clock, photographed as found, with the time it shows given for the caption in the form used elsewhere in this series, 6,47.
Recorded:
10,22
